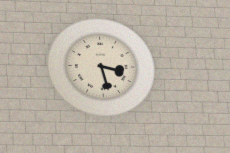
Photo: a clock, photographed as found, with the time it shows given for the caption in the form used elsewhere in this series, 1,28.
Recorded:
3,28
